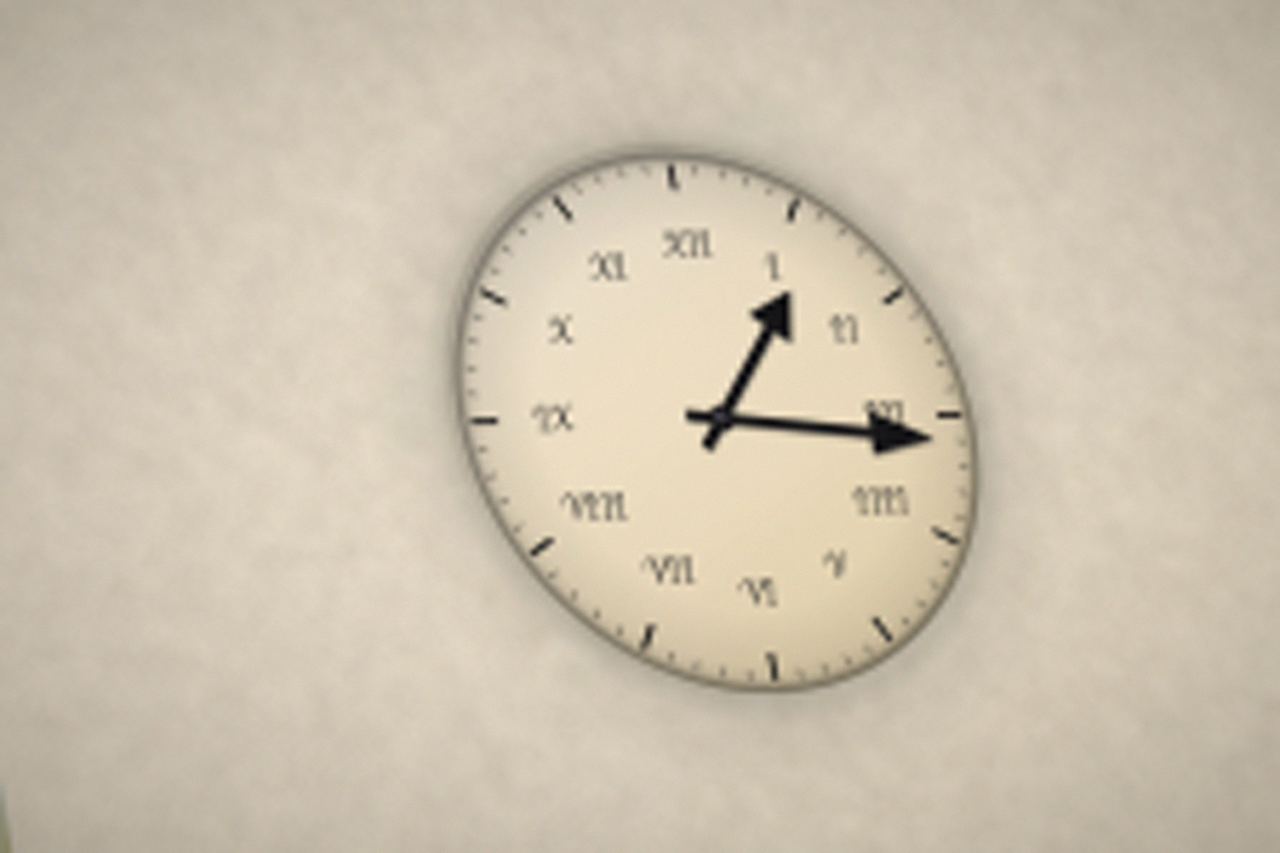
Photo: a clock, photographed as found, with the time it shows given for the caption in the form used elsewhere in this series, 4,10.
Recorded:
1,16
